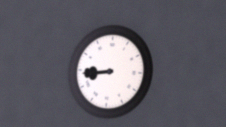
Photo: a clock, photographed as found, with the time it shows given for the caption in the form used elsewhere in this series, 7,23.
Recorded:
8,44
